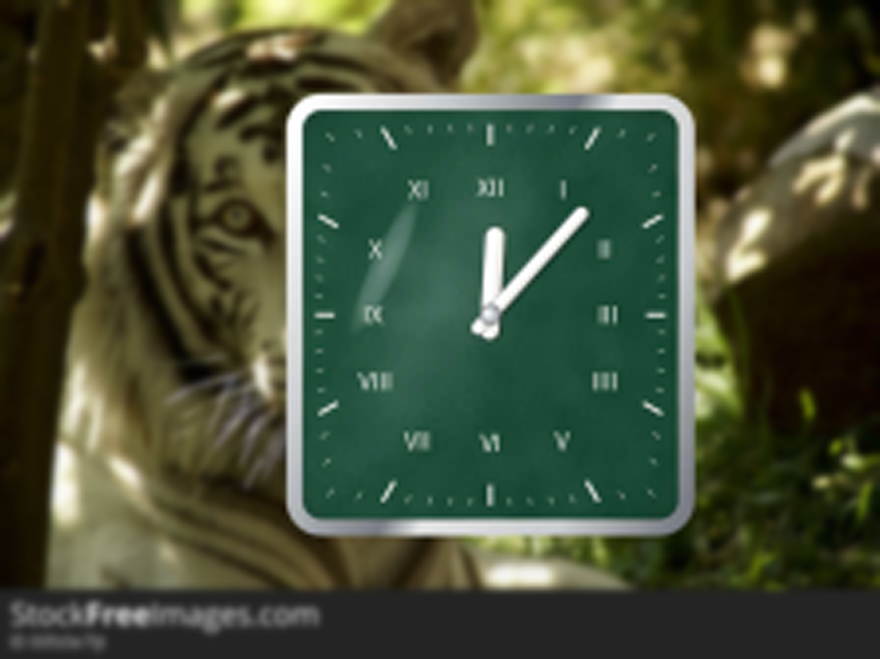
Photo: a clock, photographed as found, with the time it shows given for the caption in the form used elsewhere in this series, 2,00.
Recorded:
12,07
